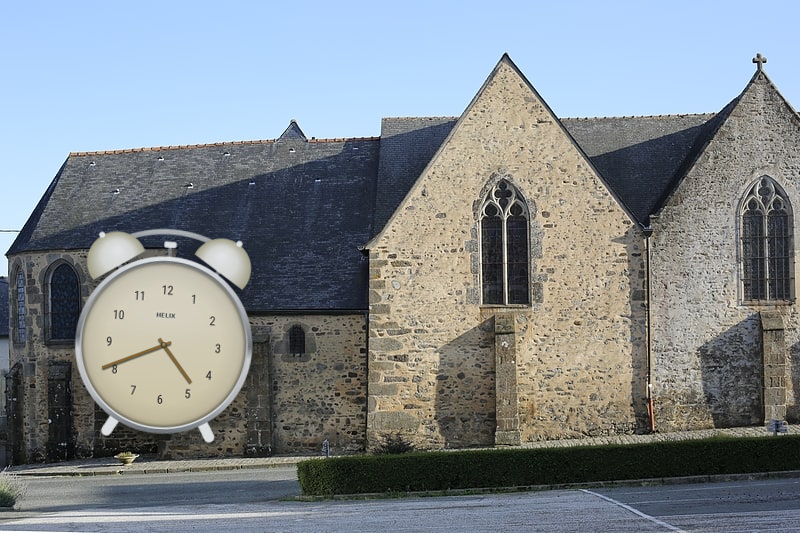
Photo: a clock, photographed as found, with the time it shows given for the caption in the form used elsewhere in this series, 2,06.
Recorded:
4,41
